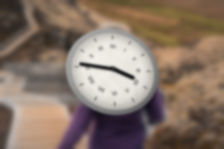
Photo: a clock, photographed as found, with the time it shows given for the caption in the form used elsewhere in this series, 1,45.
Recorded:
3,46
